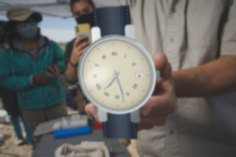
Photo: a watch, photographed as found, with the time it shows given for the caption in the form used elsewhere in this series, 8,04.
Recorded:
7,28
